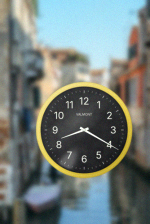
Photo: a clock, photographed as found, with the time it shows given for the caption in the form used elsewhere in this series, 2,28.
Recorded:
8,20
